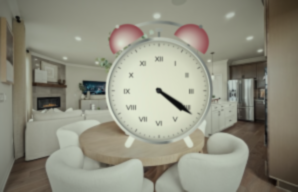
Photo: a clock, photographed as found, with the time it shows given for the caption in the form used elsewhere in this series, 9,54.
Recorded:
4,21
